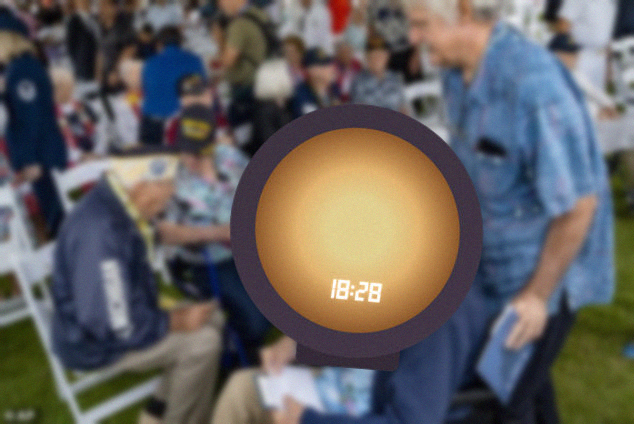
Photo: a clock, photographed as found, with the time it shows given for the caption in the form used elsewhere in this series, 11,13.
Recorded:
18,28
